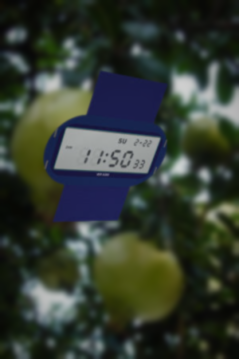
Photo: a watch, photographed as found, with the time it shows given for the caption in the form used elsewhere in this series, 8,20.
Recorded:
11,50
